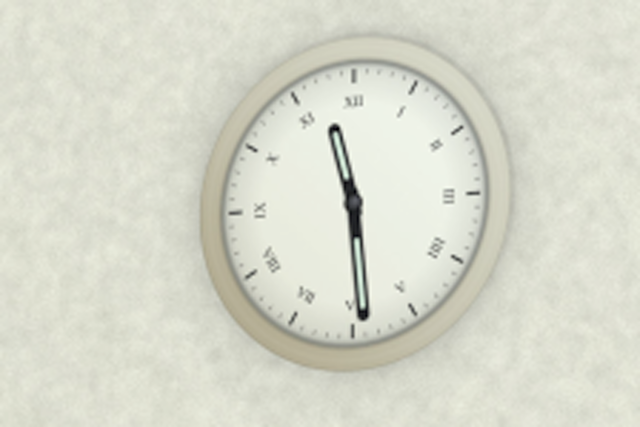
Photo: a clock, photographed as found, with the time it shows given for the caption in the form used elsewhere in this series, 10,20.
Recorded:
11,29
